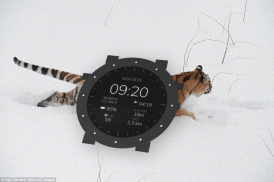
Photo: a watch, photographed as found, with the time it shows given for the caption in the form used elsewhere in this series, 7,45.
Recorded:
9,20
